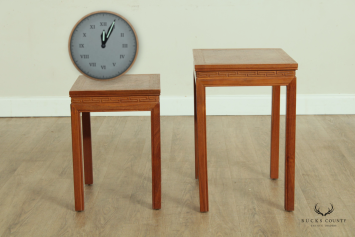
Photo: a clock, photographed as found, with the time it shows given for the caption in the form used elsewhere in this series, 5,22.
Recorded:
12,04
